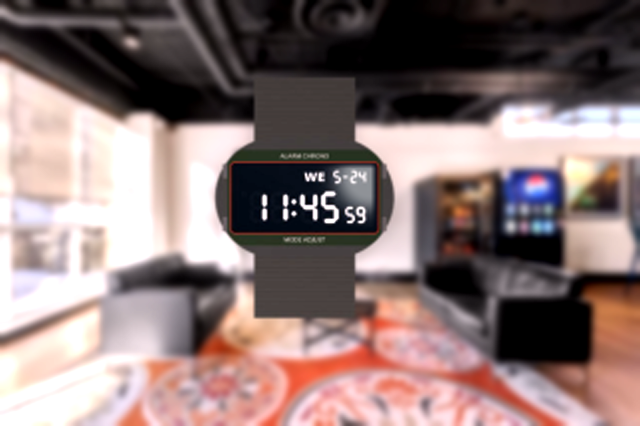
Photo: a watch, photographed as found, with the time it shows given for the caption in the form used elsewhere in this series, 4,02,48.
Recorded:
11,45,59
